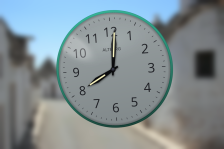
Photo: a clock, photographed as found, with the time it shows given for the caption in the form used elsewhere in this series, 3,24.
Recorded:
8,01
